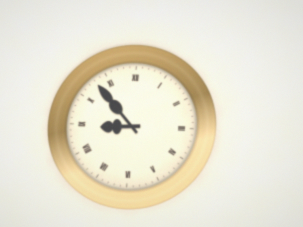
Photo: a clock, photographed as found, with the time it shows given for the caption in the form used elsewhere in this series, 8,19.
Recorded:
8,53
